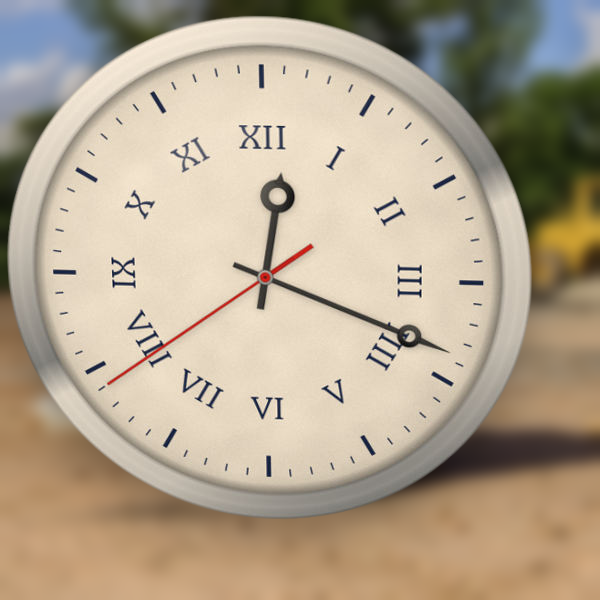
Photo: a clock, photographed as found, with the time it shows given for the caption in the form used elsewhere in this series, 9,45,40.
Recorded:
12,18,39
